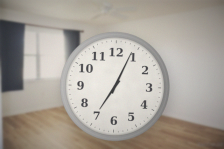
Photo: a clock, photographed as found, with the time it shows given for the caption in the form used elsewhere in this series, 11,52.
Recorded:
7,04
